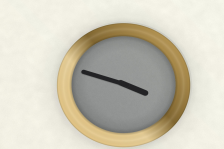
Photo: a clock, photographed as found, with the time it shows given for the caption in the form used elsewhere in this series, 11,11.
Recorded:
3,48
